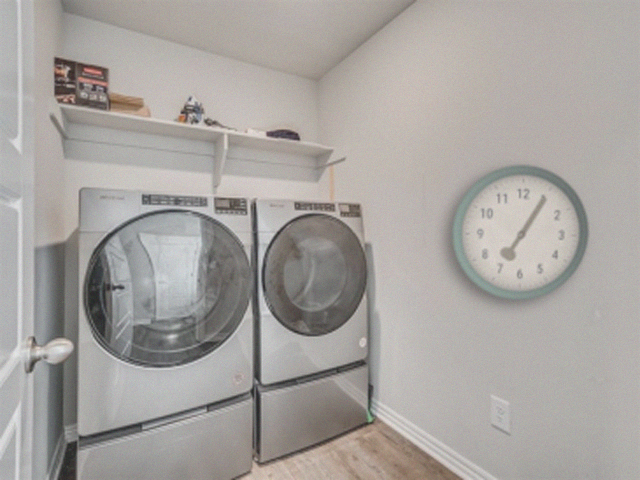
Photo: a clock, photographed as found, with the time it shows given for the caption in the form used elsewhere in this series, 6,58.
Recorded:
7,05
